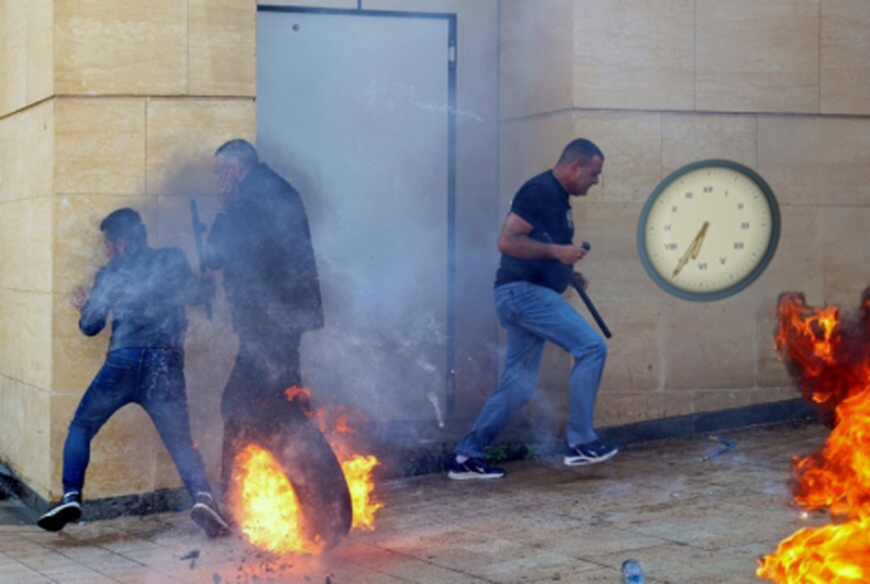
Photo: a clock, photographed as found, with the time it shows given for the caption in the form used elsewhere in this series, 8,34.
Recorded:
6,35
